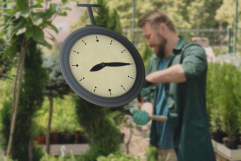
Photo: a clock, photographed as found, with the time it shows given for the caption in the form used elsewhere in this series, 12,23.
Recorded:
8,15
